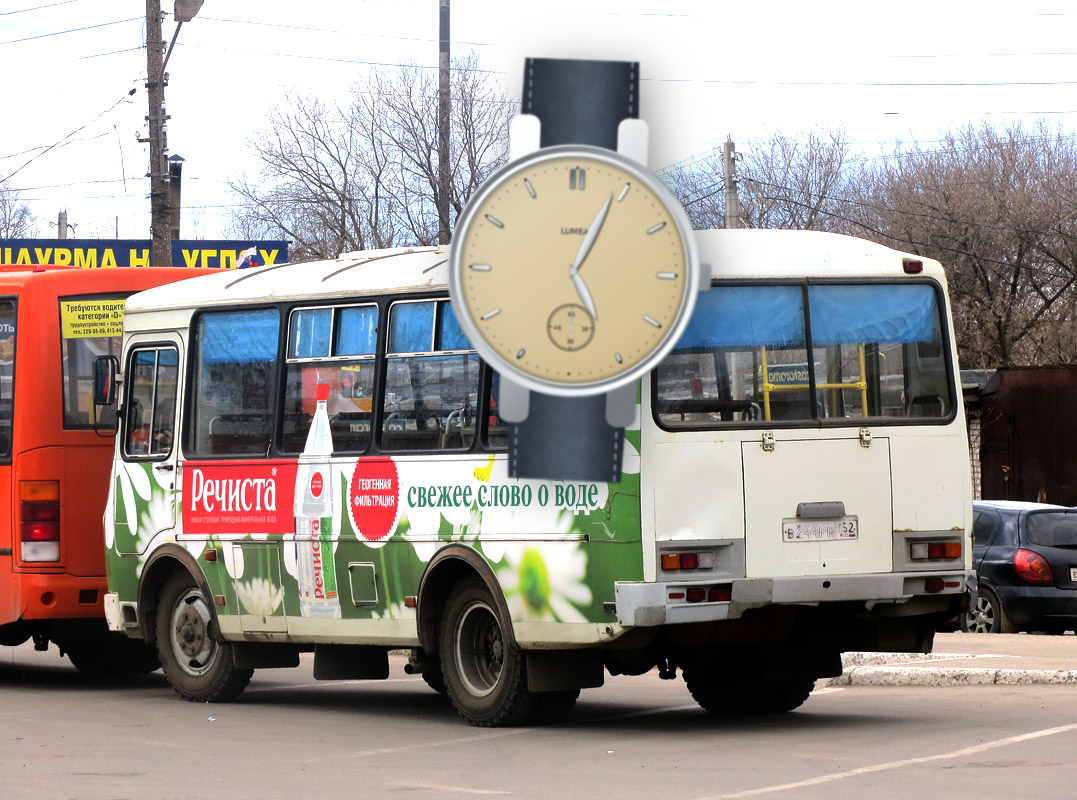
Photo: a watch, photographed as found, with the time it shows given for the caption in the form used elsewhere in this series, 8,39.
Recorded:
5,04
